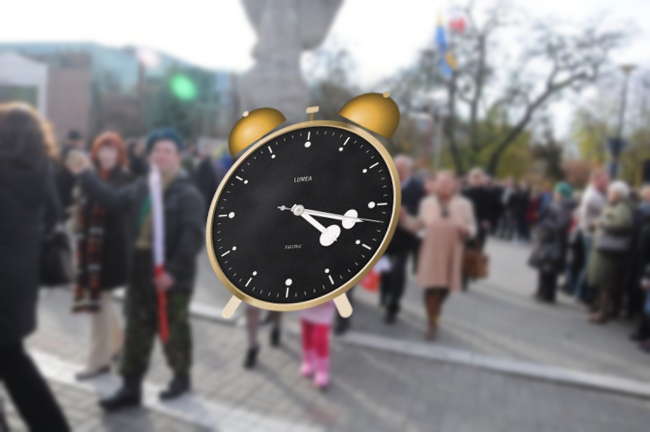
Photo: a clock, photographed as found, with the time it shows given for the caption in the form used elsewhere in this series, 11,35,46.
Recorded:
4,17,17
